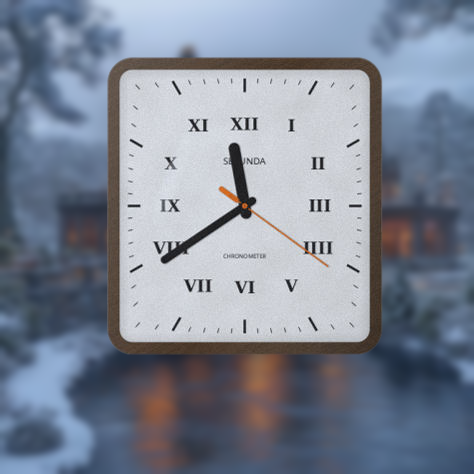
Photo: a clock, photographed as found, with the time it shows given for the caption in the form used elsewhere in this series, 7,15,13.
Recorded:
11,39,21
